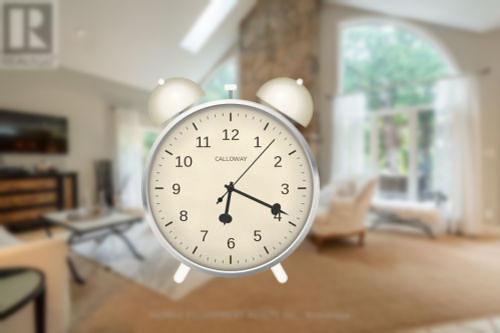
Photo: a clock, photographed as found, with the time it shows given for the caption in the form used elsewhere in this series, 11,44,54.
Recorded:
6,19,07
